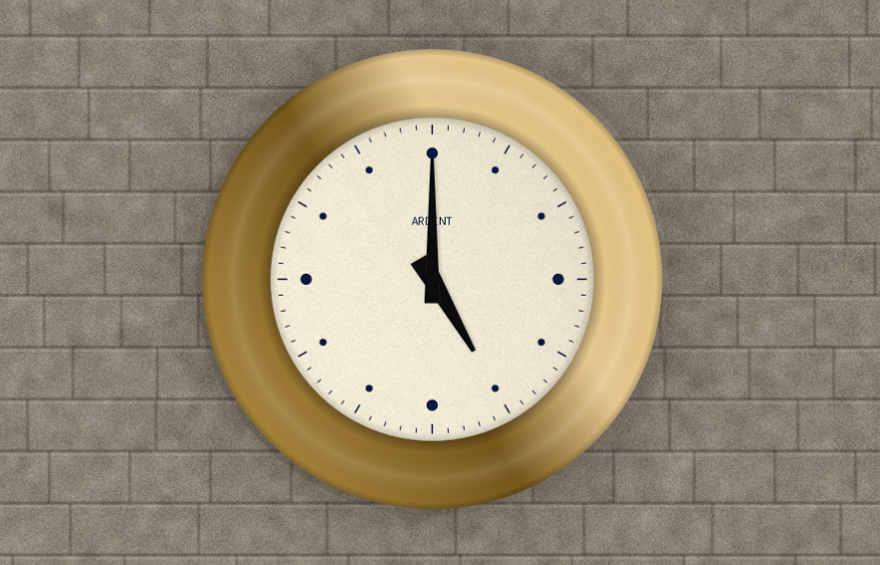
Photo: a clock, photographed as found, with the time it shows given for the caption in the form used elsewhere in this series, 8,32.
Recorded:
5,00
